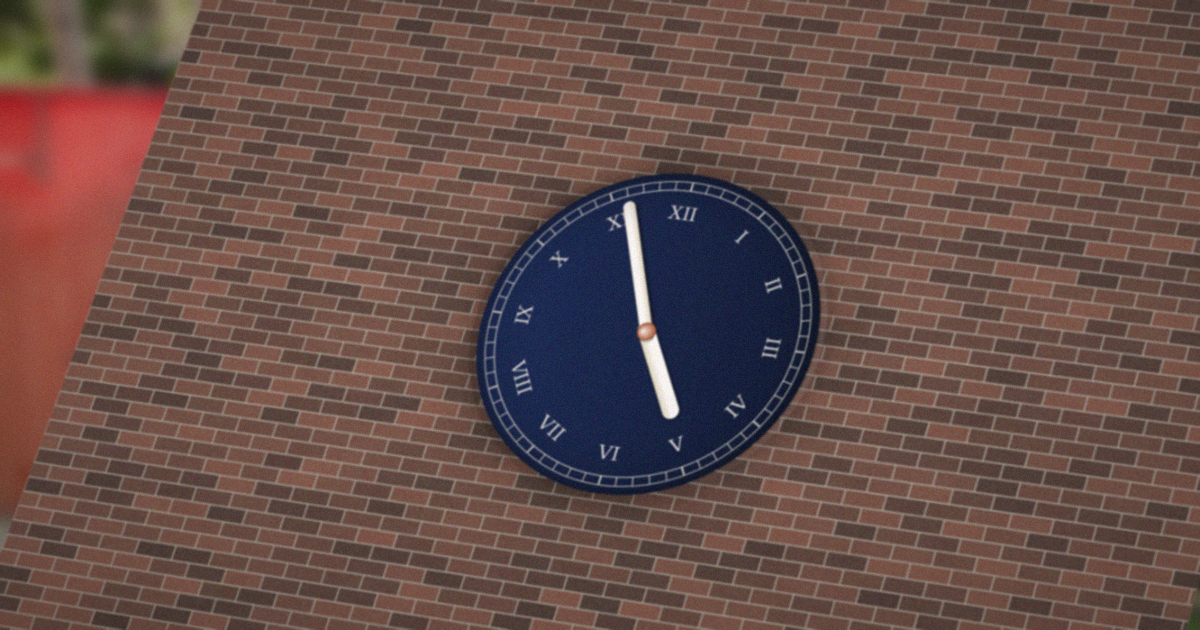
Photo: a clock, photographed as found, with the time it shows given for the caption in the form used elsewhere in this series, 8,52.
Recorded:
4,56
